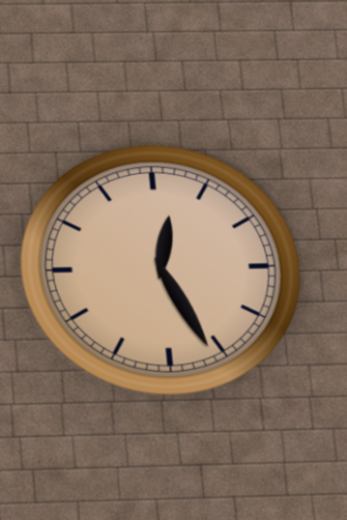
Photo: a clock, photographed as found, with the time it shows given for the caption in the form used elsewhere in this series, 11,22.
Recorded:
12,26
